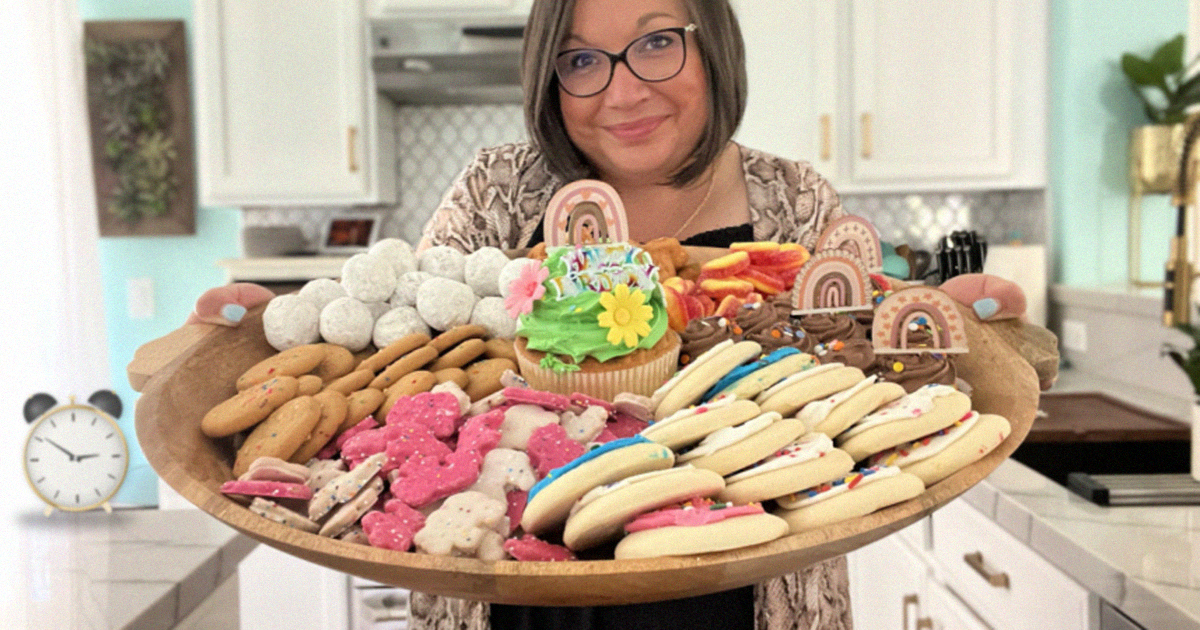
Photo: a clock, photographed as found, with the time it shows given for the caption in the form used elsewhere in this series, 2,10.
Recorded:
2,51
